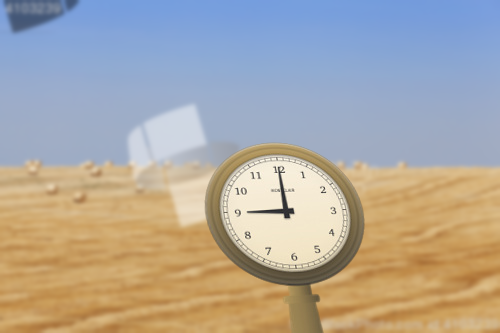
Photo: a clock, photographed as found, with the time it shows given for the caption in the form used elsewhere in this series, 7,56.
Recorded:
9,00
